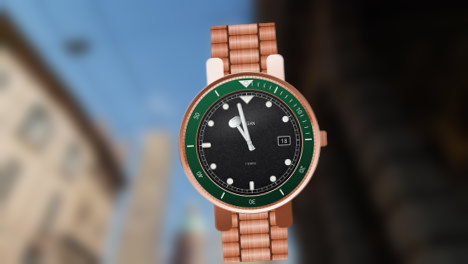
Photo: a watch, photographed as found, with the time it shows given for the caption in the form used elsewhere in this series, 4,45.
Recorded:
10,58
